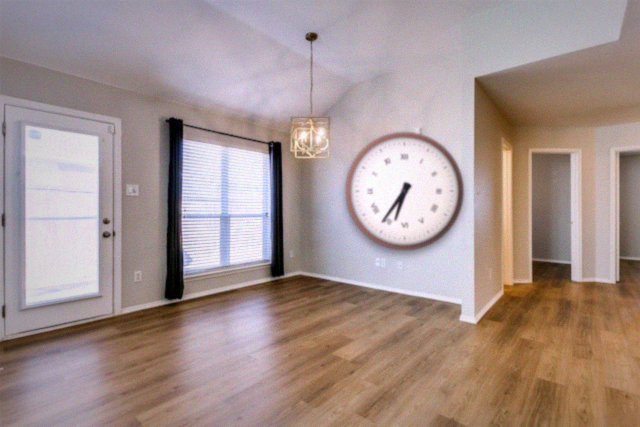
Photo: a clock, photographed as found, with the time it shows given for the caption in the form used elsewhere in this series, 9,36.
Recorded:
6,36
